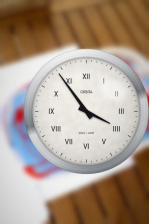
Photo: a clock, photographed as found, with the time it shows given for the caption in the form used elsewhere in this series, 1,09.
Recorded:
3,54
